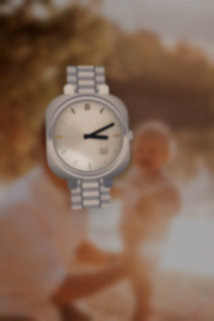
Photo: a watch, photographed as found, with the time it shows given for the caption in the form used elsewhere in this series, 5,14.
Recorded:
3,11
